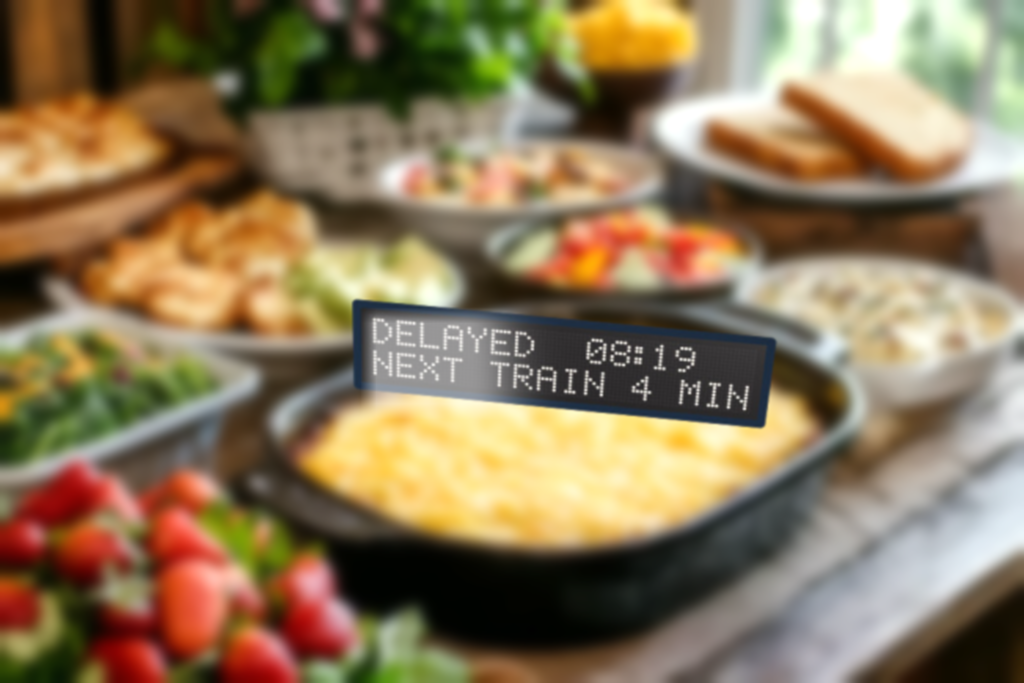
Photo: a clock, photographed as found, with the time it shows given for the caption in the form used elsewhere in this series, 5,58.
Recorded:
8,19
